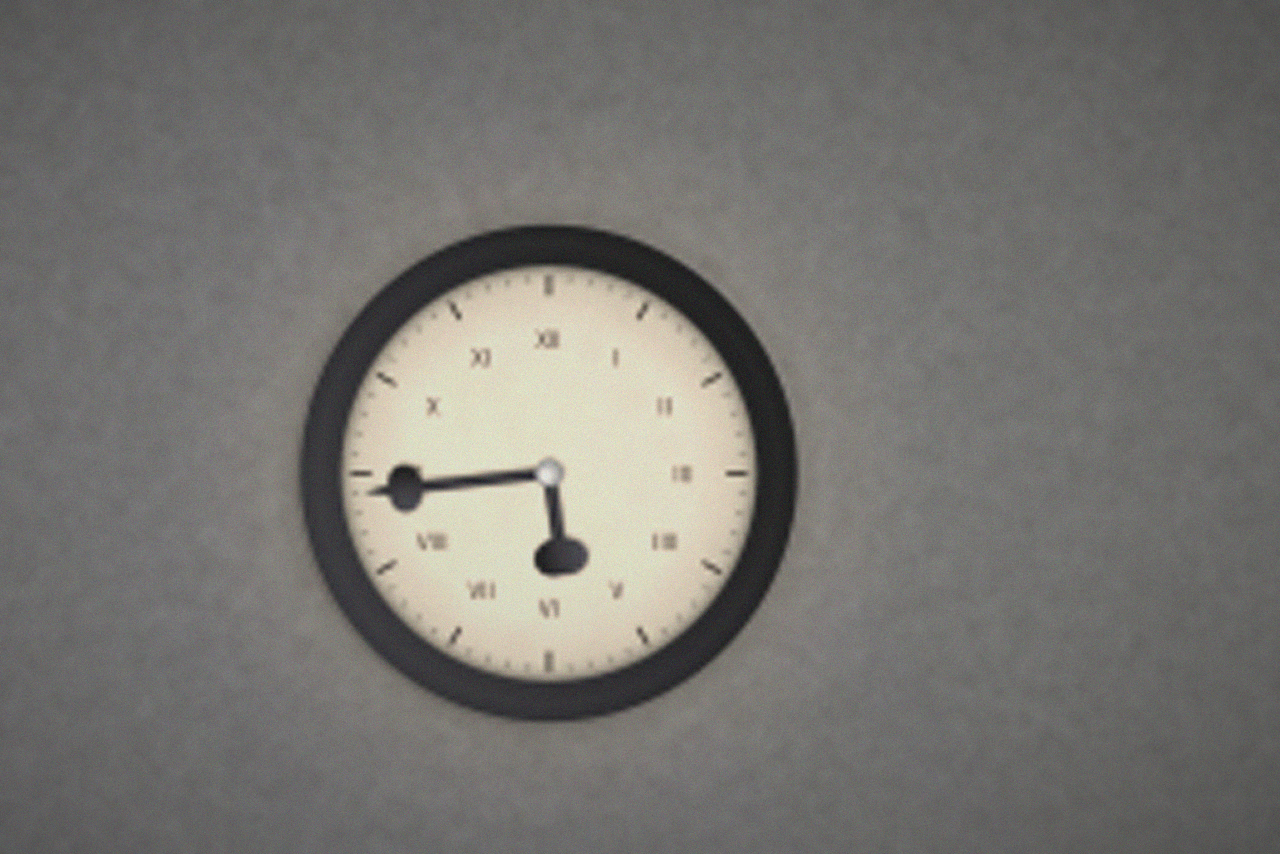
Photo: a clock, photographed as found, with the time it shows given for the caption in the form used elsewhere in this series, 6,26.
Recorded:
5,44
